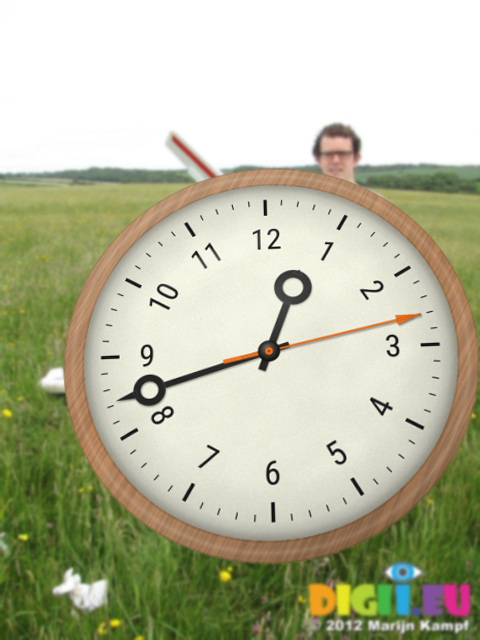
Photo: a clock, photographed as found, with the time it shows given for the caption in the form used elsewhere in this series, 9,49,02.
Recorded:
12,42,13
